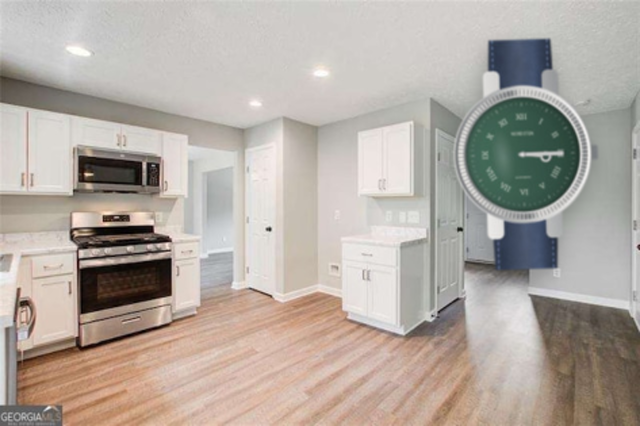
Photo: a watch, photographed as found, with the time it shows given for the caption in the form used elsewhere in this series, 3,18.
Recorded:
3,15
